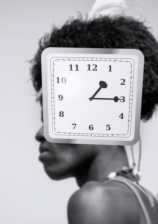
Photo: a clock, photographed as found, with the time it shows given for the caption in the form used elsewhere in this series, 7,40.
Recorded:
1,15
